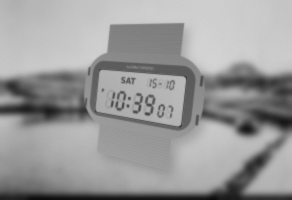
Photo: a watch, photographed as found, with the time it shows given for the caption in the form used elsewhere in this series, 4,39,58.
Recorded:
10,39,07
